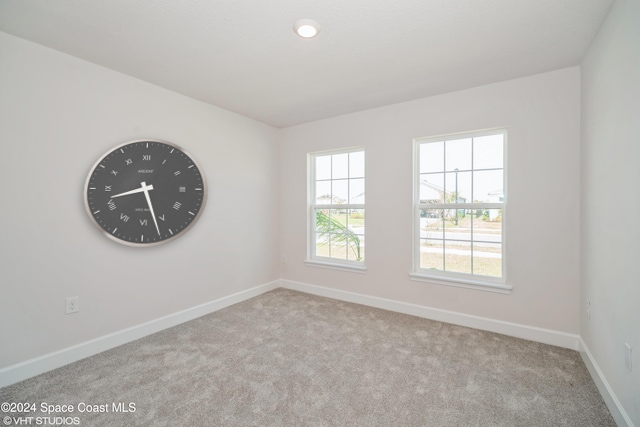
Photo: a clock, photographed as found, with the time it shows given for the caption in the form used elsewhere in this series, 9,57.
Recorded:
8,27
